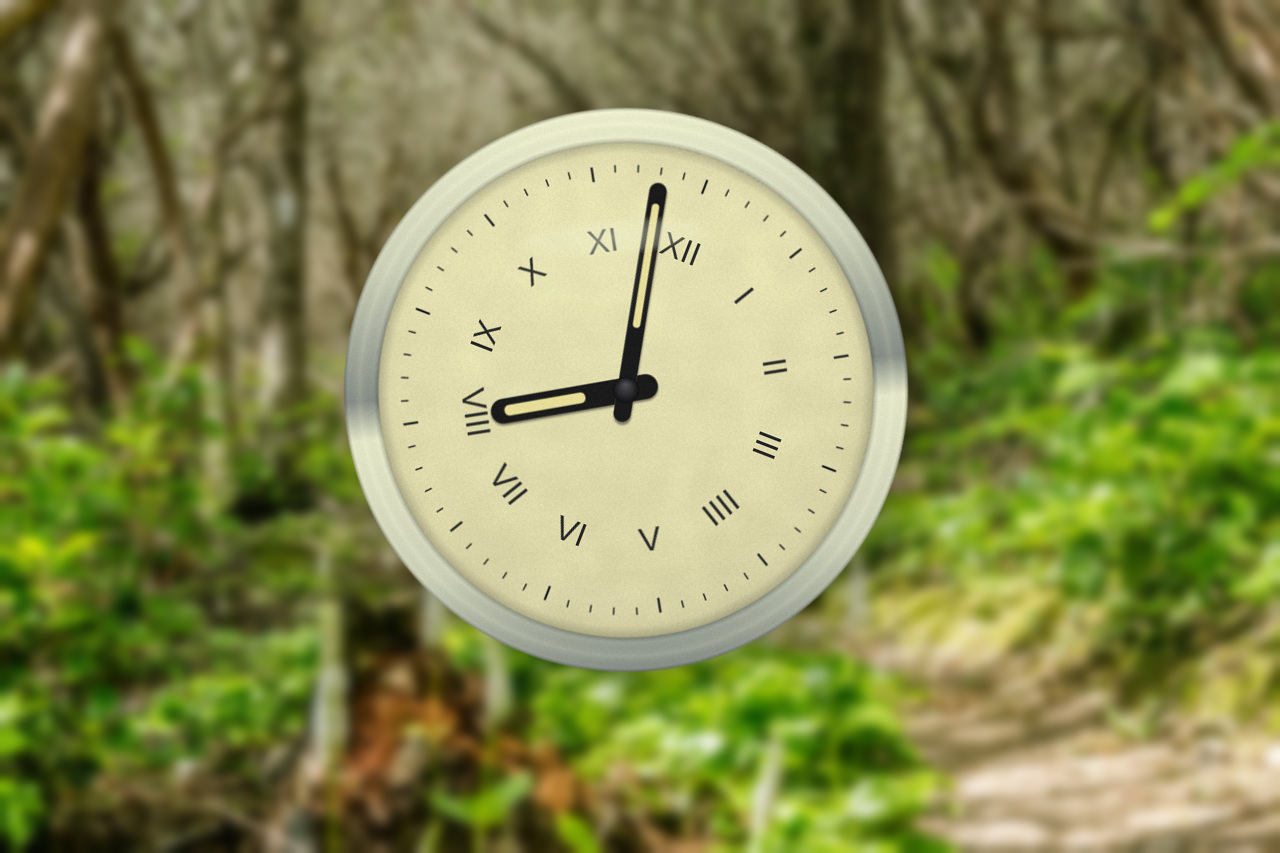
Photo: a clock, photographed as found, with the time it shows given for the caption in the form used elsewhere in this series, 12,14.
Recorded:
7,58
